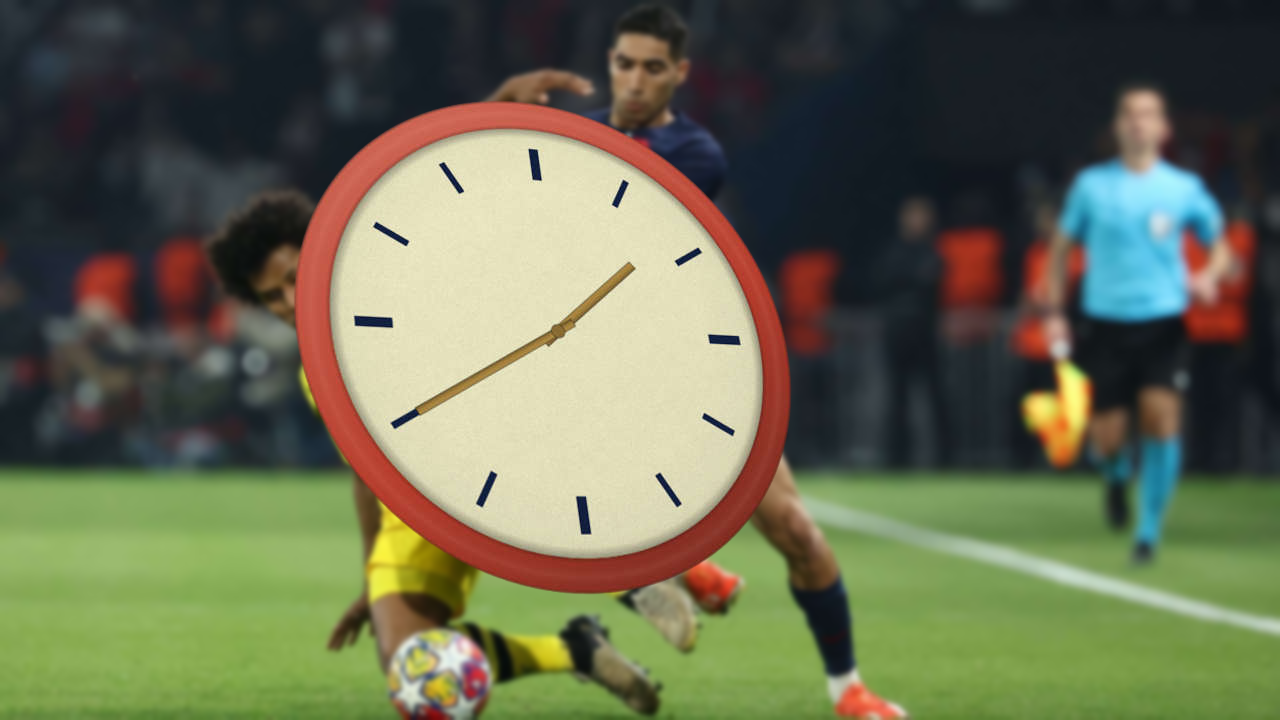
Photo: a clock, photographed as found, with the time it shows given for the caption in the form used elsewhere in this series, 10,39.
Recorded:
1,40
